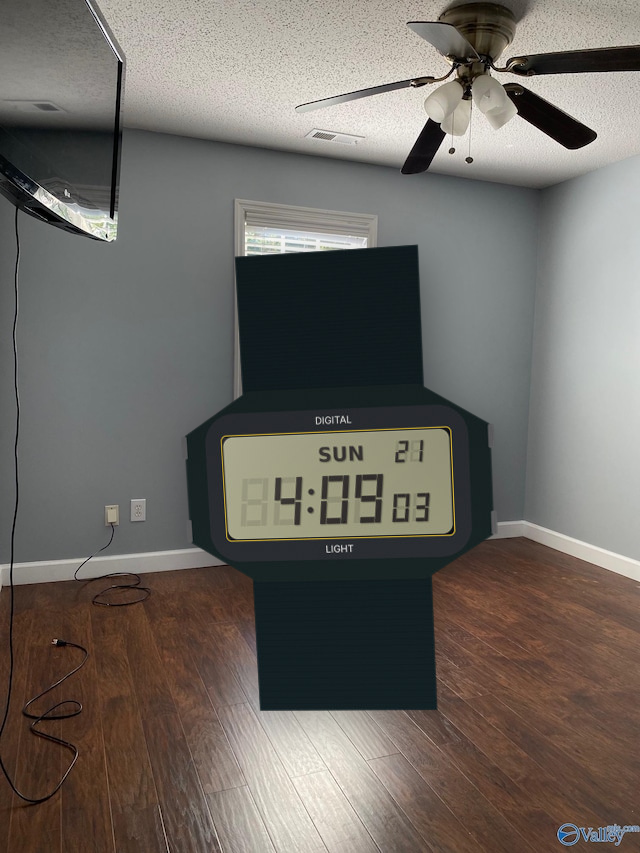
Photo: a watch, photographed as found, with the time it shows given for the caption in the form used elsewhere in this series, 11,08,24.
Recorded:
4,09,03
